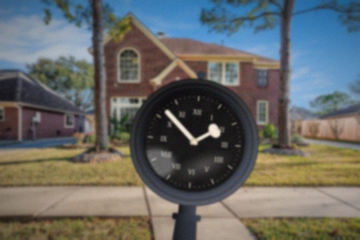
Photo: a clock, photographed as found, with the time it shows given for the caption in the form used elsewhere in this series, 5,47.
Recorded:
1,52
